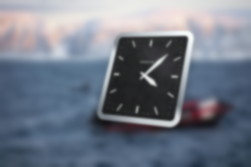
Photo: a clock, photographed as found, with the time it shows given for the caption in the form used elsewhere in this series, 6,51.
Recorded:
4,07
